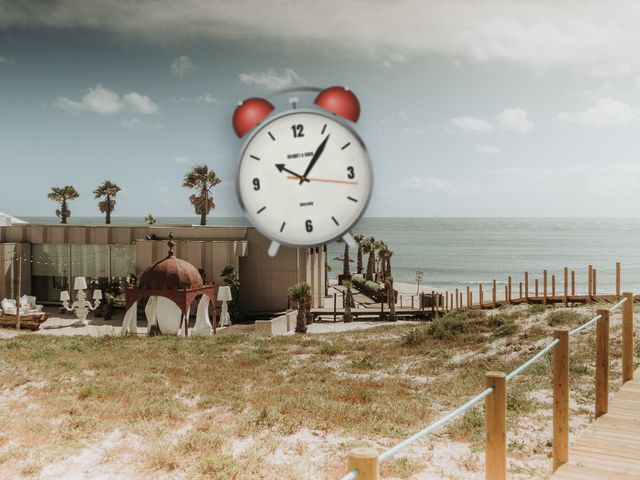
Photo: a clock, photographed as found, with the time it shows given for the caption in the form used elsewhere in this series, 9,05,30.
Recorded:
10,06,17
